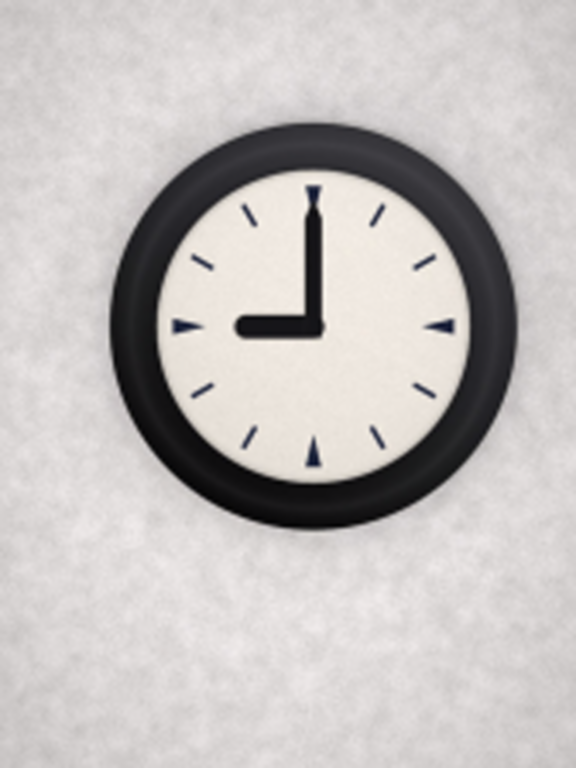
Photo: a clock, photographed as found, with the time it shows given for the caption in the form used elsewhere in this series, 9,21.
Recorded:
9,00
